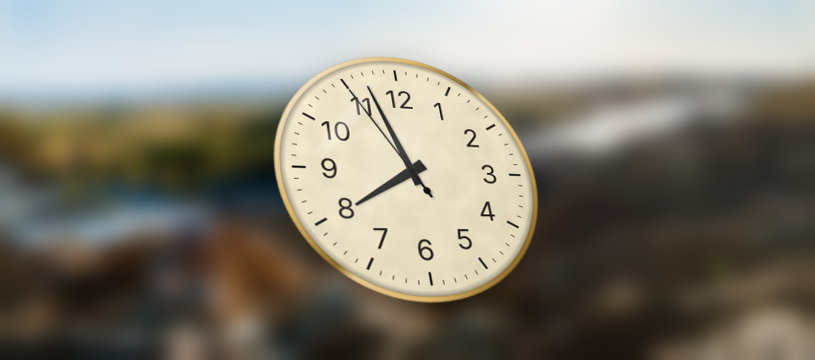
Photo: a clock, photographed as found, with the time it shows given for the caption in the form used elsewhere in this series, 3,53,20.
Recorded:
7,56,55
